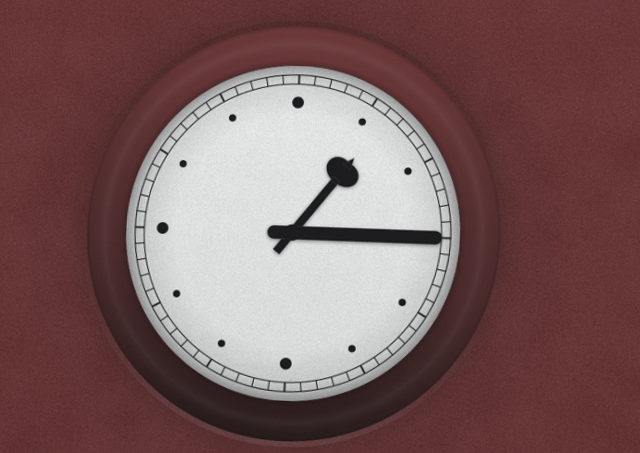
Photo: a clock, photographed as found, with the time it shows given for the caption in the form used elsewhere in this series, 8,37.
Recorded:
1,15
